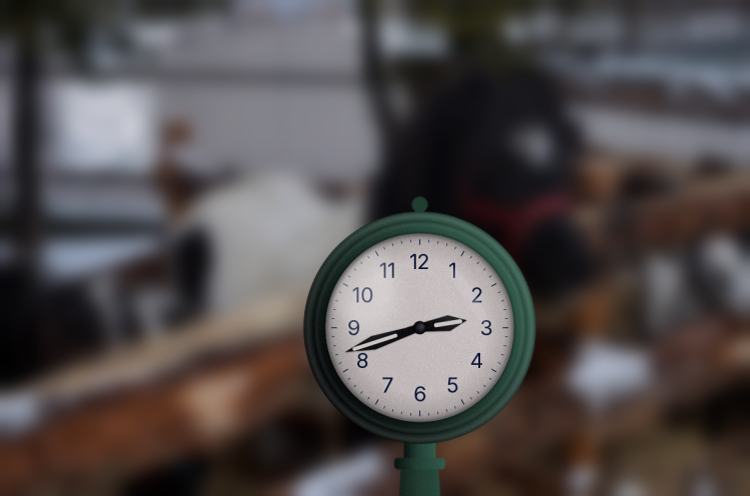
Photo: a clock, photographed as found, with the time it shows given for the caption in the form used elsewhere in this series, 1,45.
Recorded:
2,42
